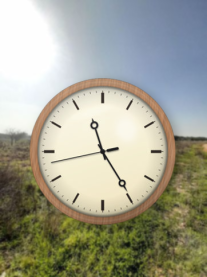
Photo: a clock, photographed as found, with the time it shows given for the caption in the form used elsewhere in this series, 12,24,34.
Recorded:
11,24,43
